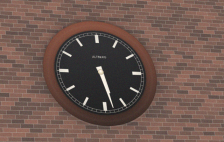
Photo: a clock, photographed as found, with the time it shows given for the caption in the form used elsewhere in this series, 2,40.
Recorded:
5,28
